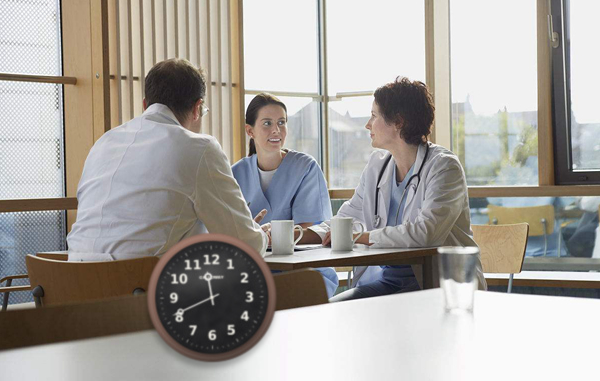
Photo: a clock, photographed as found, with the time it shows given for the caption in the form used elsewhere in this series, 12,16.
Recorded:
11,41
